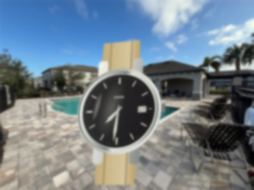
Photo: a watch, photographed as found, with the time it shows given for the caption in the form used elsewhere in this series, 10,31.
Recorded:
7,31
